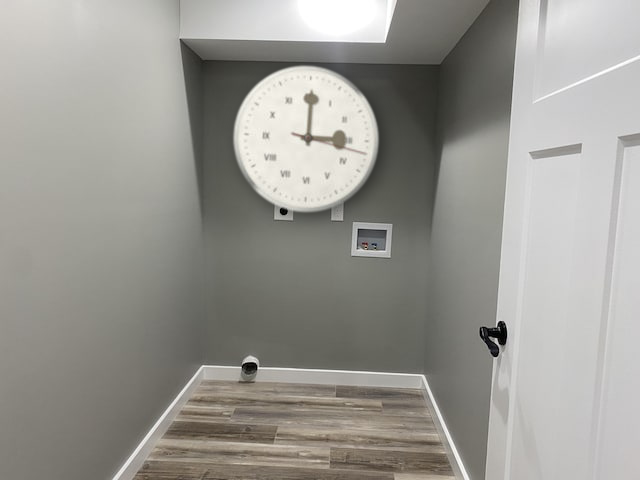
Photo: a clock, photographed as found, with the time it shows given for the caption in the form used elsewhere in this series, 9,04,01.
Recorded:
3,00,17
